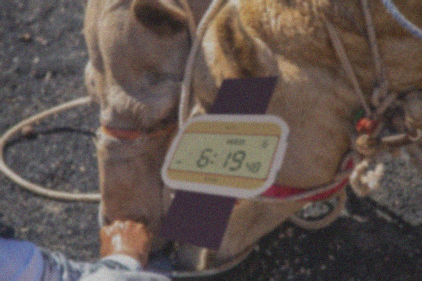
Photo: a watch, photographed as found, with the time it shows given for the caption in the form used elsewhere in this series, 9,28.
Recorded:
6,19
